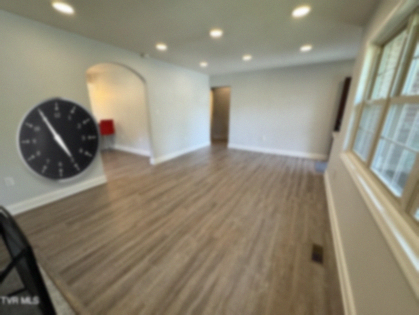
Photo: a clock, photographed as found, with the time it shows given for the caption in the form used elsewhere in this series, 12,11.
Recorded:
4,55
